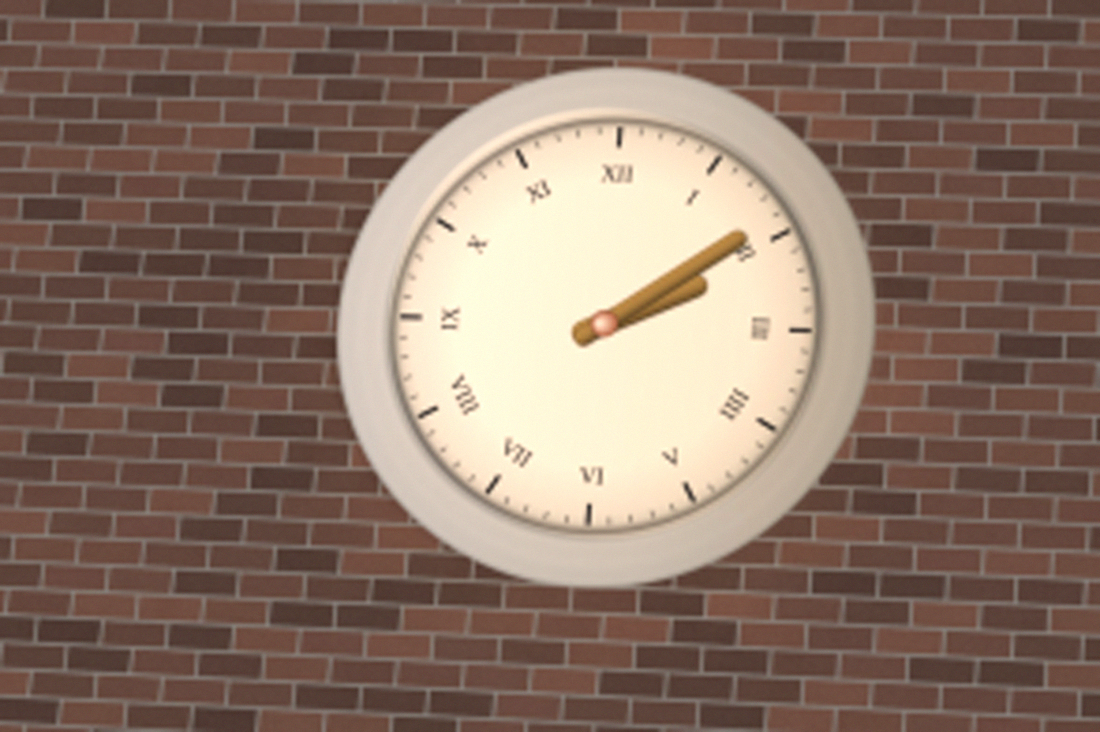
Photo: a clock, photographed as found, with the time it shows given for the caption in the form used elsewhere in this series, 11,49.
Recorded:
2,09
